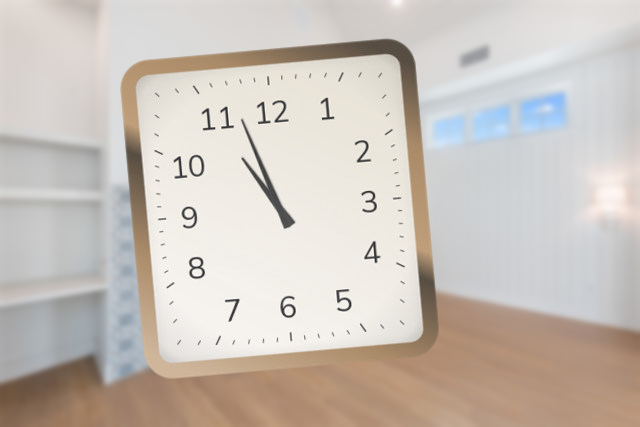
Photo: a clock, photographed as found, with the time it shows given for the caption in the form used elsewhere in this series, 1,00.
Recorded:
10,57
